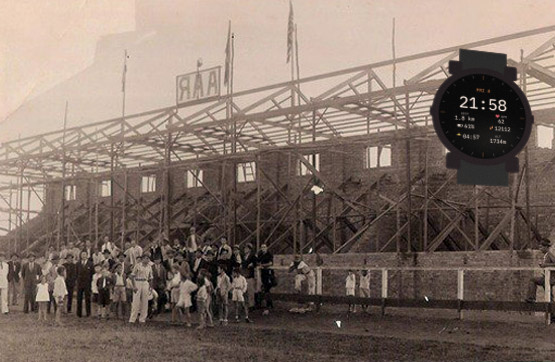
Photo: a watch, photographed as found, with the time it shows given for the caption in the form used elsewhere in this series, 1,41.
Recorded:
21,58
